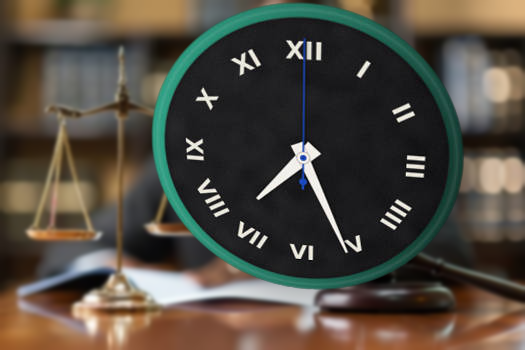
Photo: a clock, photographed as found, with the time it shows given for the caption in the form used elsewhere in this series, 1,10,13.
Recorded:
7,26,00
